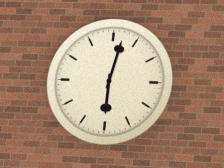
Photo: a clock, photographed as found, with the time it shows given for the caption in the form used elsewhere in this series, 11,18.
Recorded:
6,02
